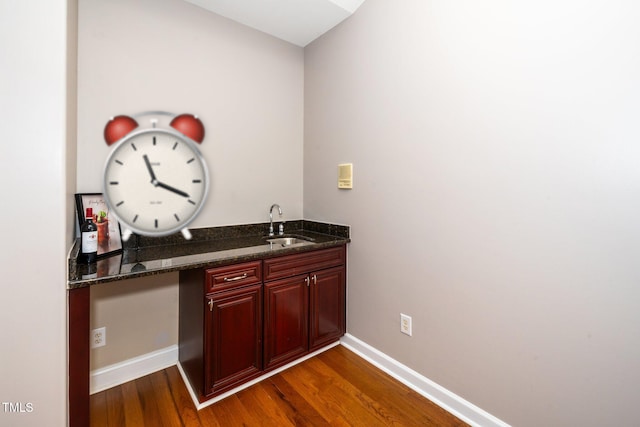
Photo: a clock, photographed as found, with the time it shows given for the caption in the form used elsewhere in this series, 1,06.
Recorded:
11,19
